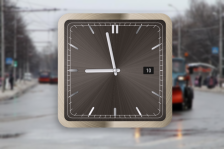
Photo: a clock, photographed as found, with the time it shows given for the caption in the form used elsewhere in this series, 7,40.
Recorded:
8,58
